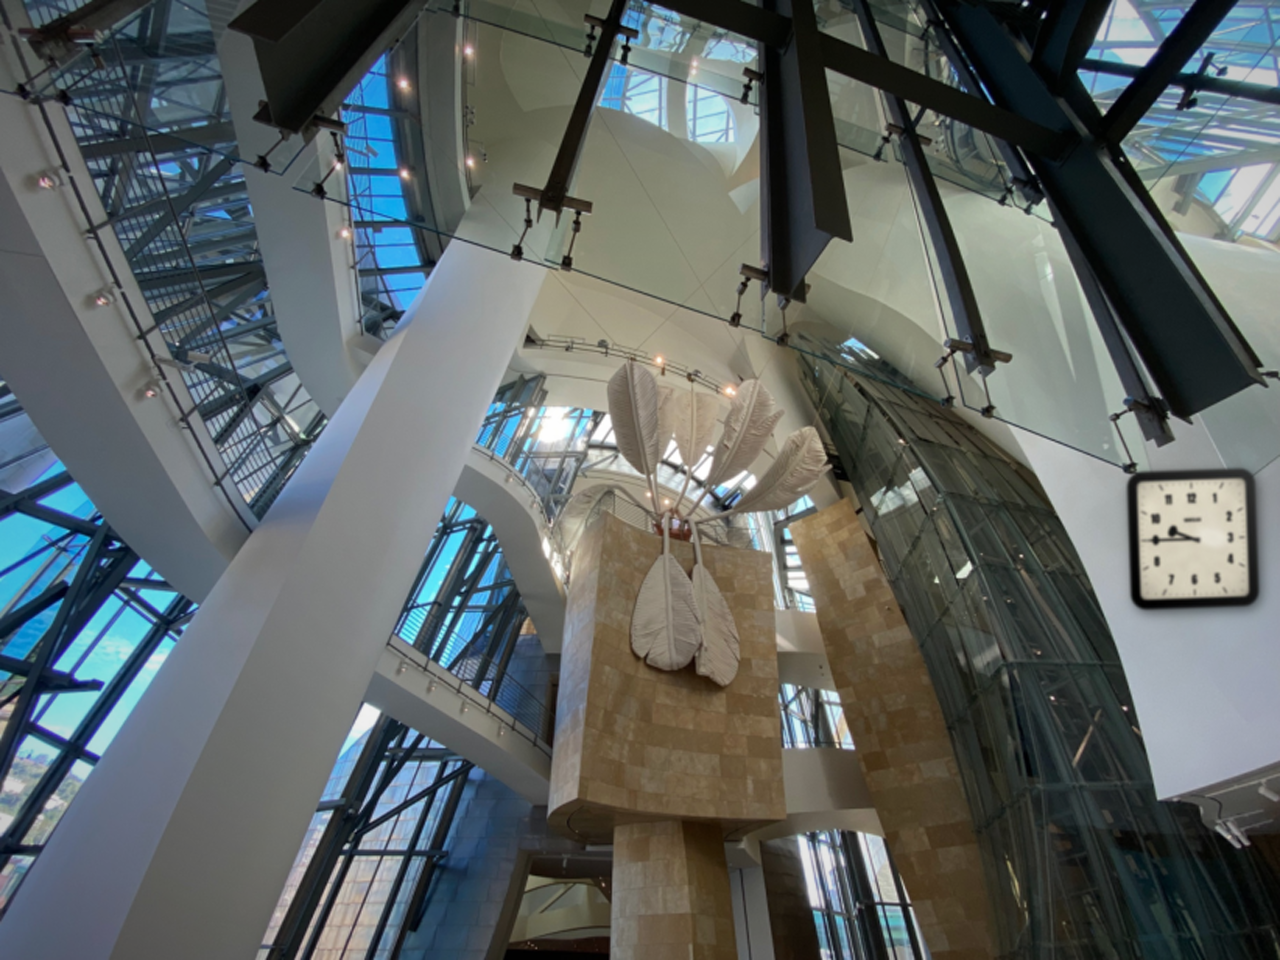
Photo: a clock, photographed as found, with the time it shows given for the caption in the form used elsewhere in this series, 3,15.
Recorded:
9,45
